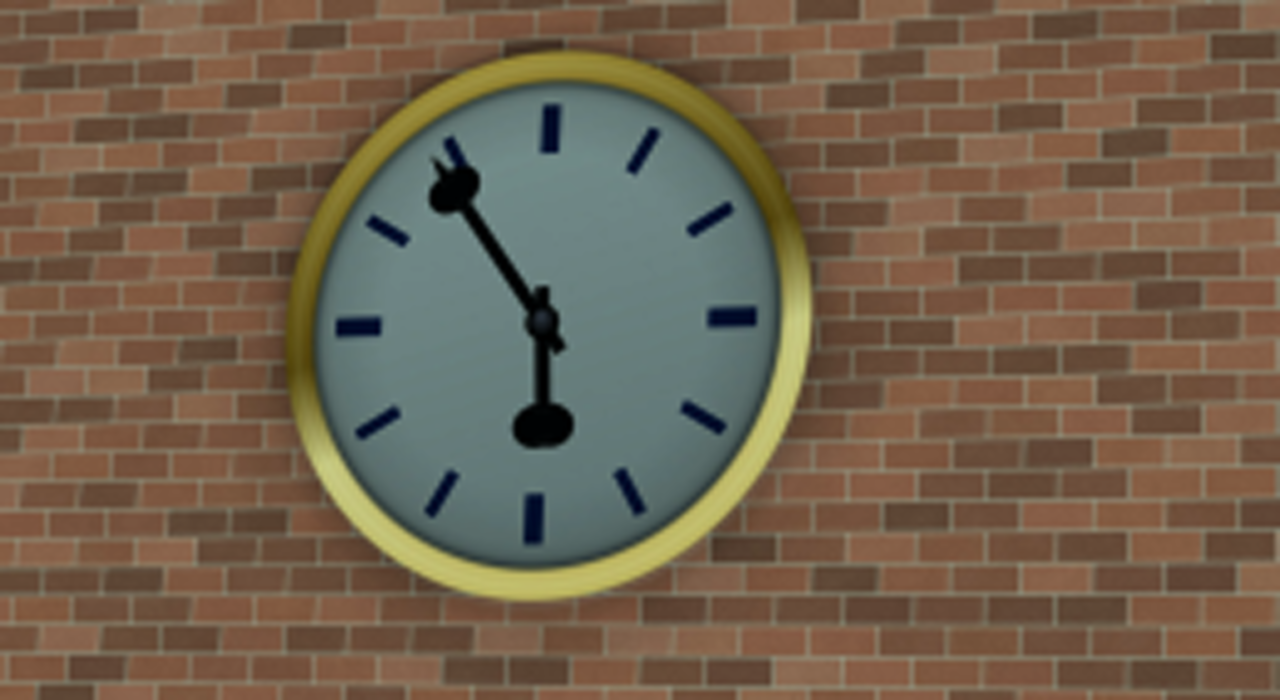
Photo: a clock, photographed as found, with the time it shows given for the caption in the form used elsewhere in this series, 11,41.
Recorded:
5,54
